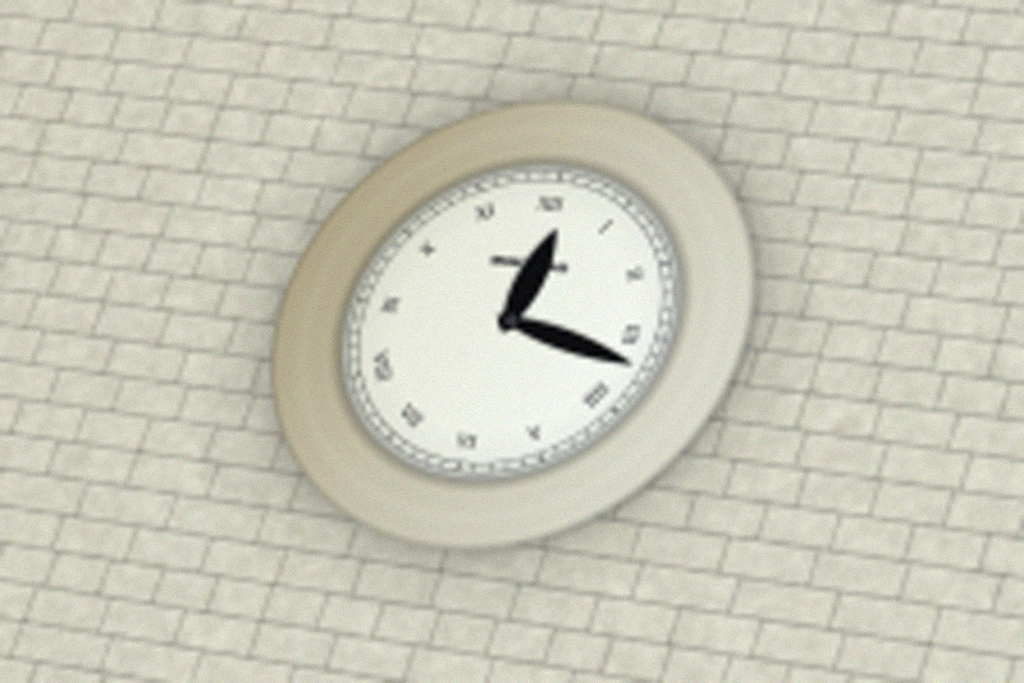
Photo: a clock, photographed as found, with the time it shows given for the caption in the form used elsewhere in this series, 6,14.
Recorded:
12,17
